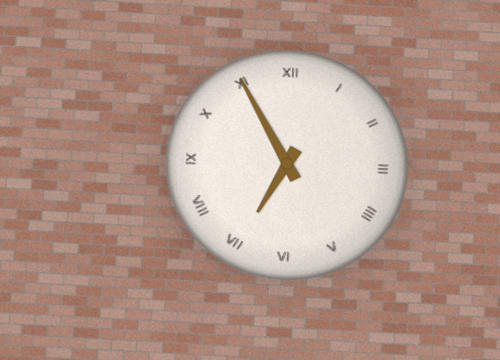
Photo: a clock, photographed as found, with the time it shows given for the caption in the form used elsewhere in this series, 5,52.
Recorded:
6,55
